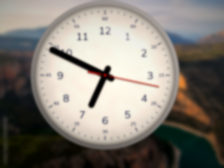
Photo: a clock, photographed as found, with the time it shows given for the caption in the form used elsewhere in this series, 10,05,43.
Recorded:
6,49,17
